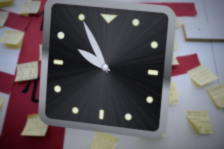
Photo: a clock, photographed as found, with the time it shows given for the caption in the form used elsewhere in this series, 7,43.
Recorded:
9,55
